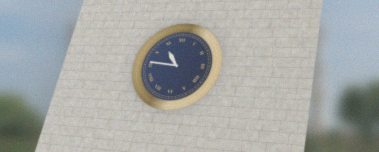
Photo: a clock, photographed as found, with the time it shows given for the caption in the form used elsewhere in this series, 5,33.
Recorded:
10,46
